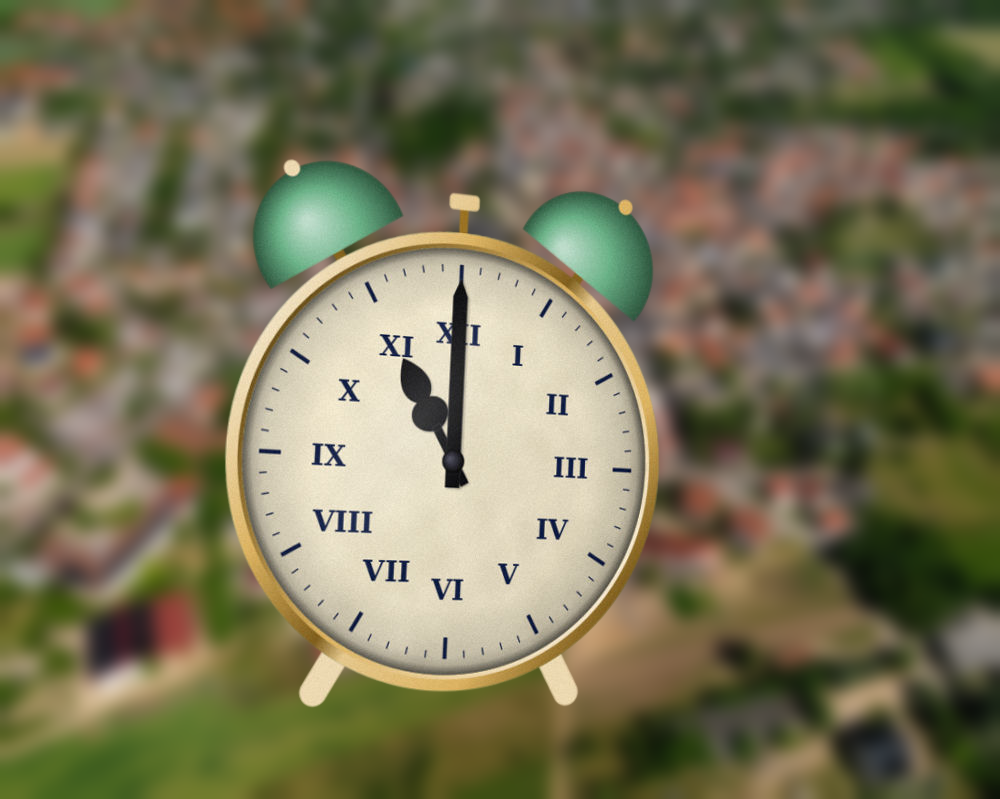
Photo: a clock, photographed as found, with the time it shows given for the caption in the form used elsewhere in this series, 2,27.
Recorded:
11,00
